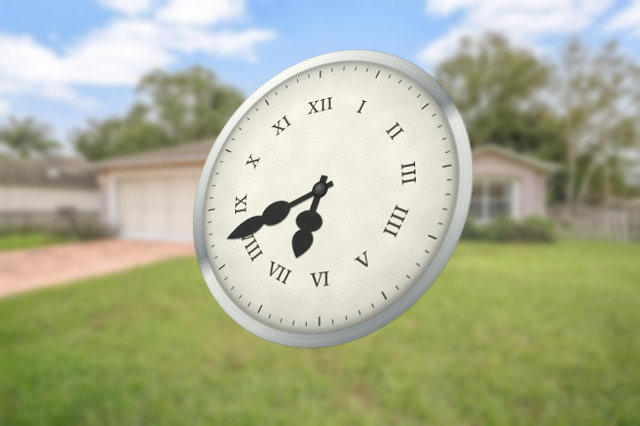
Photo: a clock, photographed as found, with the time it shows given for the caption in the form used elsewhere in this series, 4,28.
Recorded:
6,42
